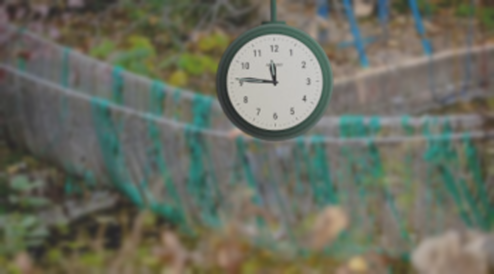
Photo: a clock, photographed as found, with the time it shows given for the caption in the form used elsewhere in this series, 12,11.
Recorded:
11,46
